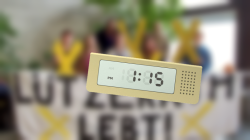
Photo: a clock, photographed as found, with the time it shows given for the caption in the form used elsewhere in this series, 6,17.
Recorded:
1,15
